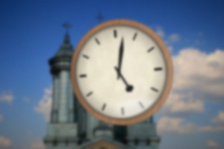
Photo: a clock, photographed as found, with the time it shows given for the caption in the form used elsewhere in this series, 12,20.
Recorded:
5,02
